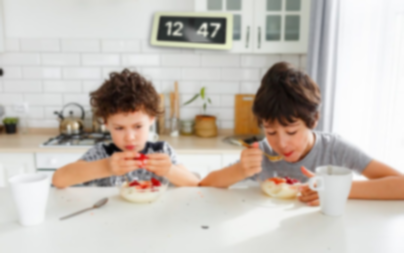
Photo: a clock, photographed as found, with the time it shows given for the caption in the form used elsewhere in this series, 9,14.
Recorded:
12,47
